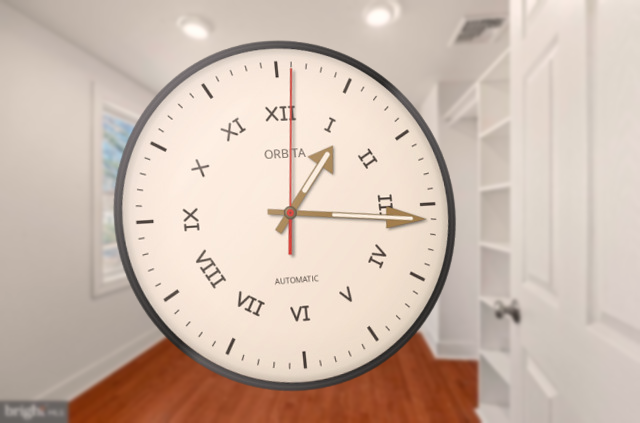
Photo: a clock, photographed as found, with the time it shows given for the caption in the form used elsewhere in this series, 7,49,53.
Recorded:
1,16,01
